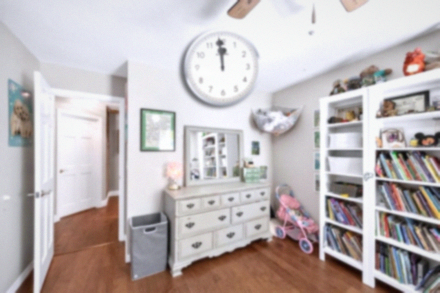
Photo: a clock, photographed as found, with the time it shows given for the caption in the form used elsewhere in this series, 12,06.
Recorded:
11,59
